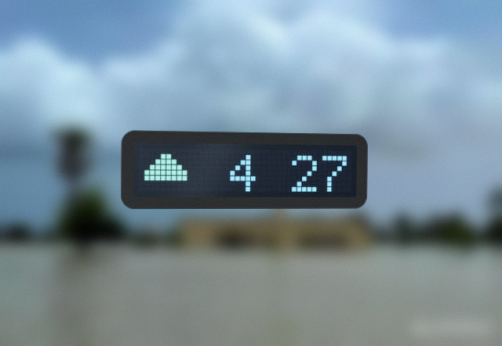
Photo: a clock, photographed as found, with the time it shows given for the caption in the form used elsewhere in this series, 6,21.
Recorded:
4,27
